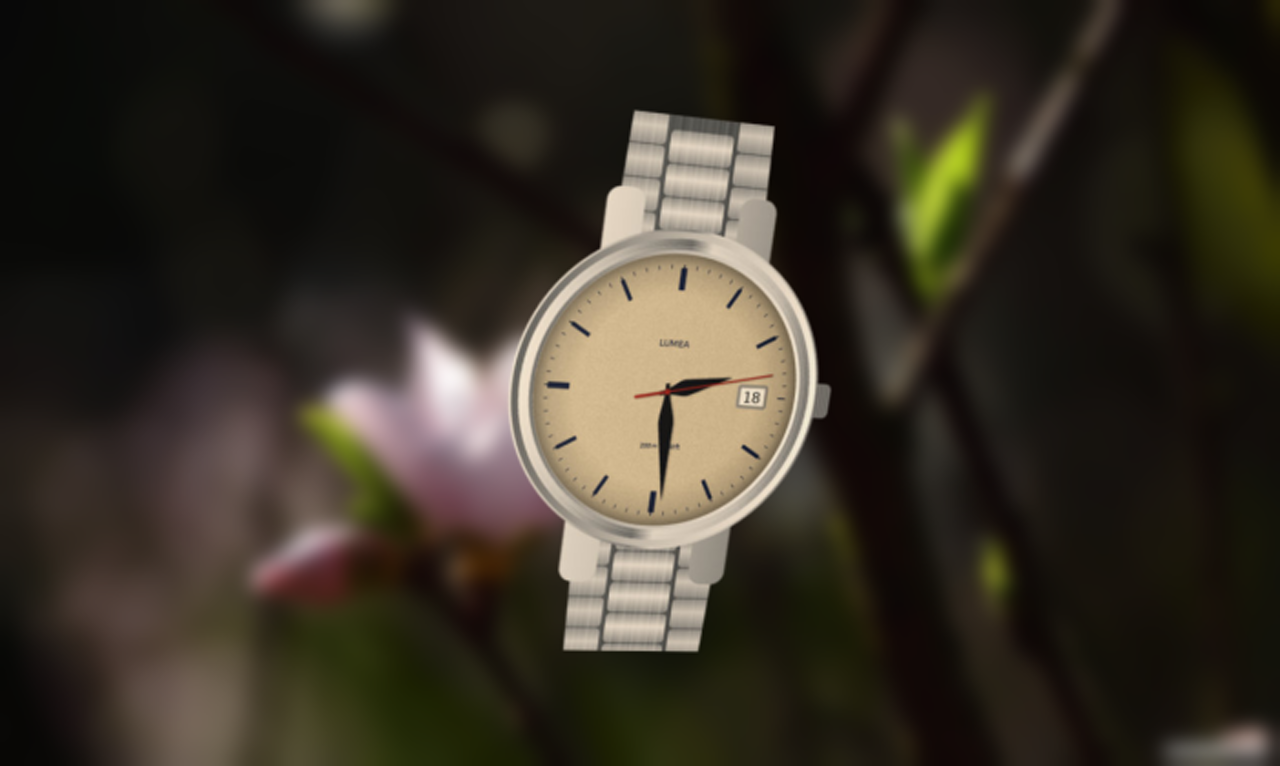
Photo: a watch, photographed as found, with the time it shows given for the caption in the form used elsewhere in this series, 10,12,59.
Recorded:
2,29,13
